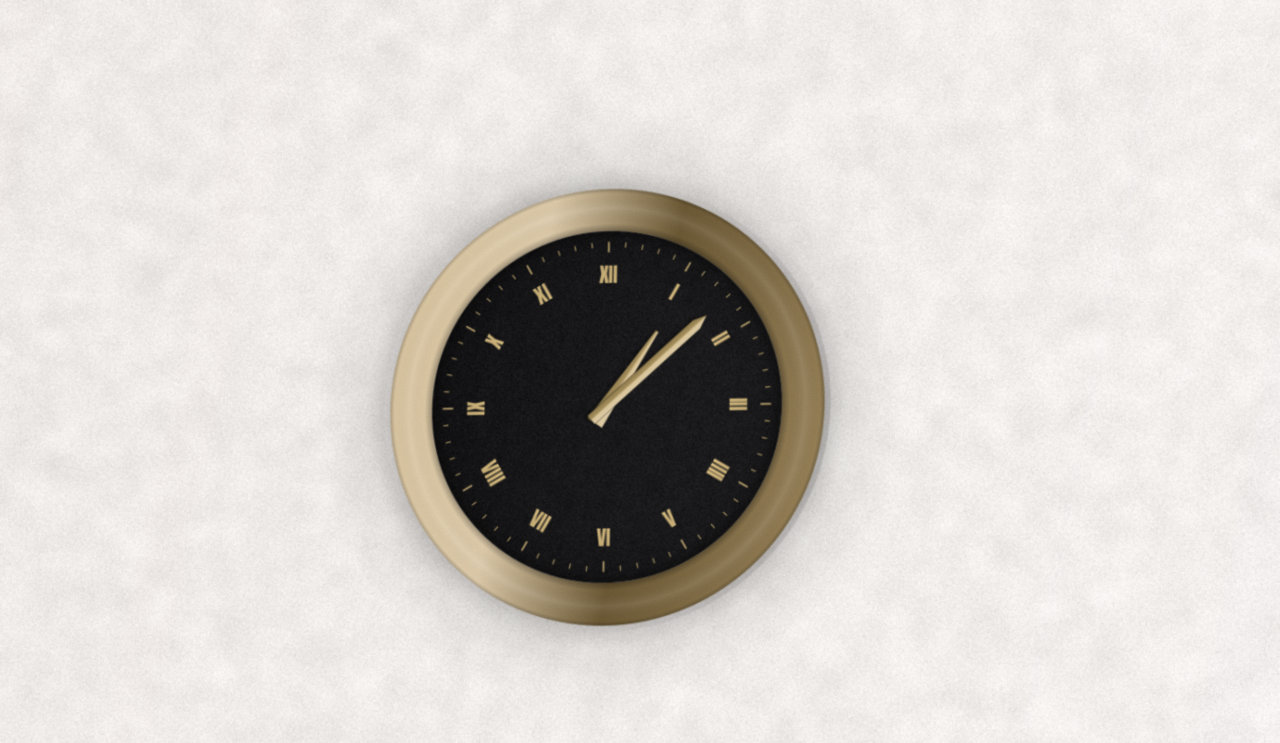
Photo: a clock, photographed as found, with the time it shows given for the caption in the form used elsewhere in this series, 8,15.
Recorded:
1,08
